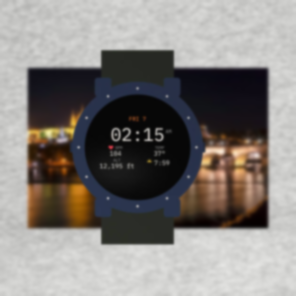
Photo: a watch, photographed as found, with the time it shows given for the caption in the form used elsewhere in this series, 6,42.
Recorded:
2,15
